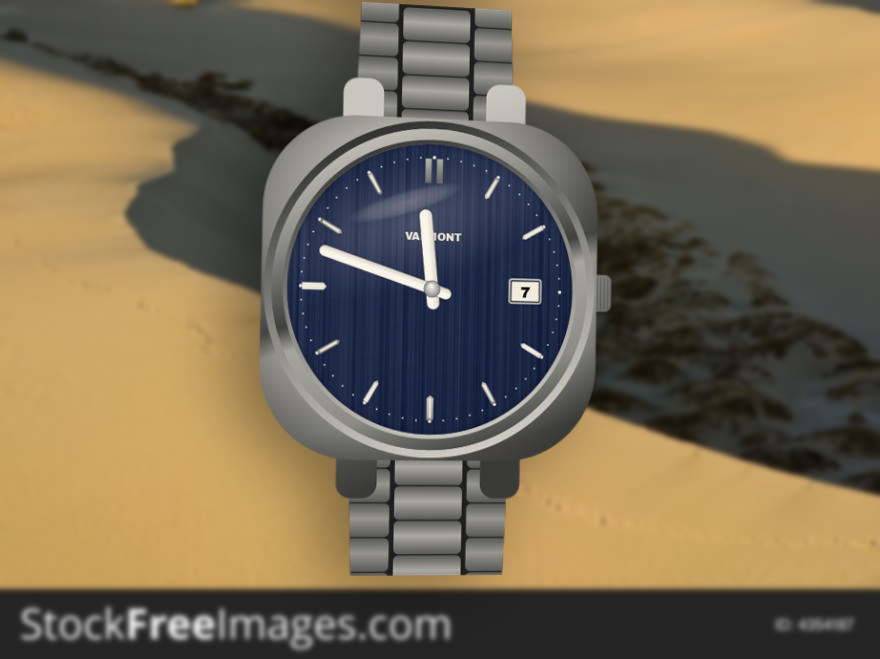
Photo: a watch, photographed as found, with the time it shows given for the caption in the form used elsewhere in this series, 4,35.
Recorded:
11,48
